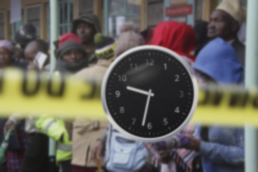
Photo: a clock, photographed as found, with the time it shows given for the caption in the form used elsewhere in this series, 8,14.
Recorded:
9,32
